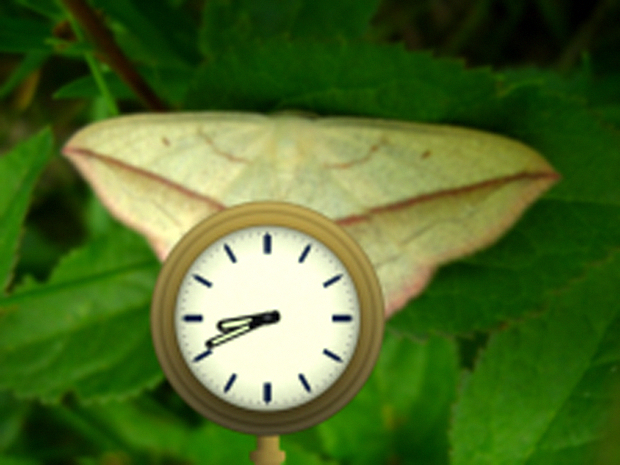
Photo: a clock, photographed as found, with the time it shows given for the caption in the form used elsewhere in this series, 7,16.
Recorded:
8,41
